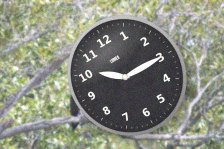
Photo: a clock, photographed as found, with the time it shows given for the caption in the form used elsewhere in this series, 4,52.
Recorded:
10,15
